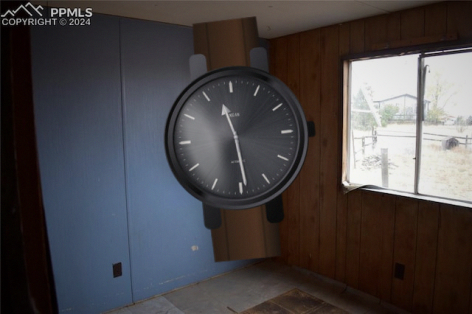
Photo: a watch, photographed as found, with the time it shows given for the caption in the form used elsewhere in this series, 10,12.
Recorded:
11,29
